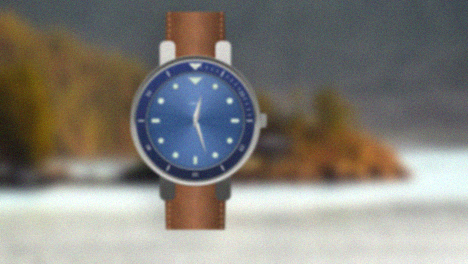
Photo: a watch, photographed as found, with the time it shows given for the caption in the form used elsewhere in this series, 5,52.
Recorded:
12,27
